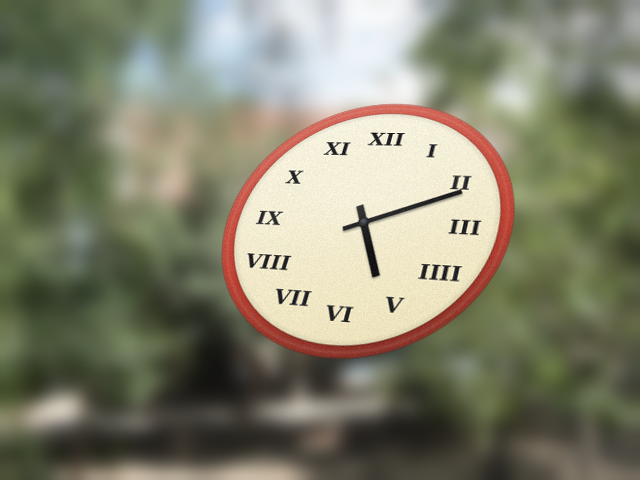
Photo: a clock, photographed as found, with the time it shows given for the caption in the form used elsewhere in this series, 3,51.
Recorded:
5,11
